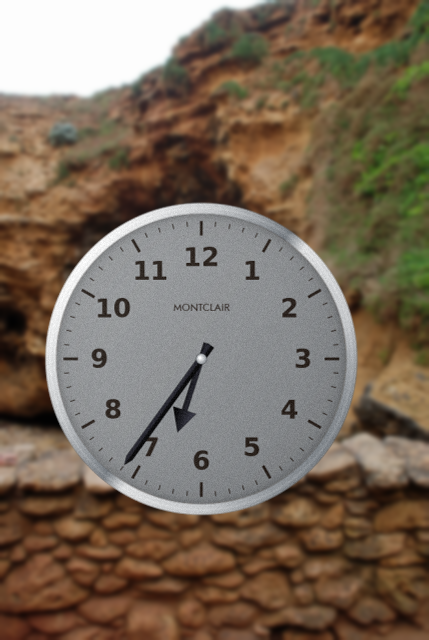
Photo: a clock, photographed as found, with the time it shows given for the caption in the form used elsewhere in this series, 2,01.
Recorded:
6,36
